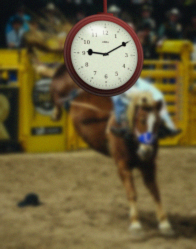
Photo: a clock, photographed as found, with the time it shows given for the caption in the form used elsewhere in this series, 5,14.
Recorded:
9,10
